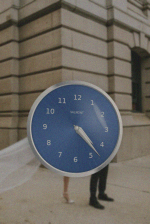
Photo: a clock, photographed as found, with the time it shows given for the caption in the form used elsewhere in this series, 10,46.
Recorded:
4,23
